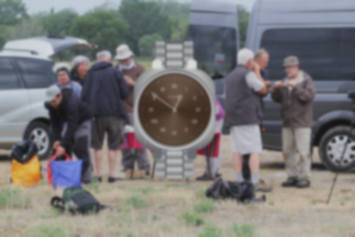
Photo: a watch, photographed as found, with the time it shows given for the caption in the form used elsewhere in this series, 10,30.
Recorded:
12,51
